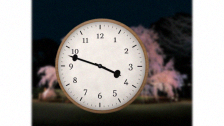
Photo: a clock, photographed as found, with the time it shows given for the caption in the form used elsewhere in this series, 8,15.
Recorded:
3,48
